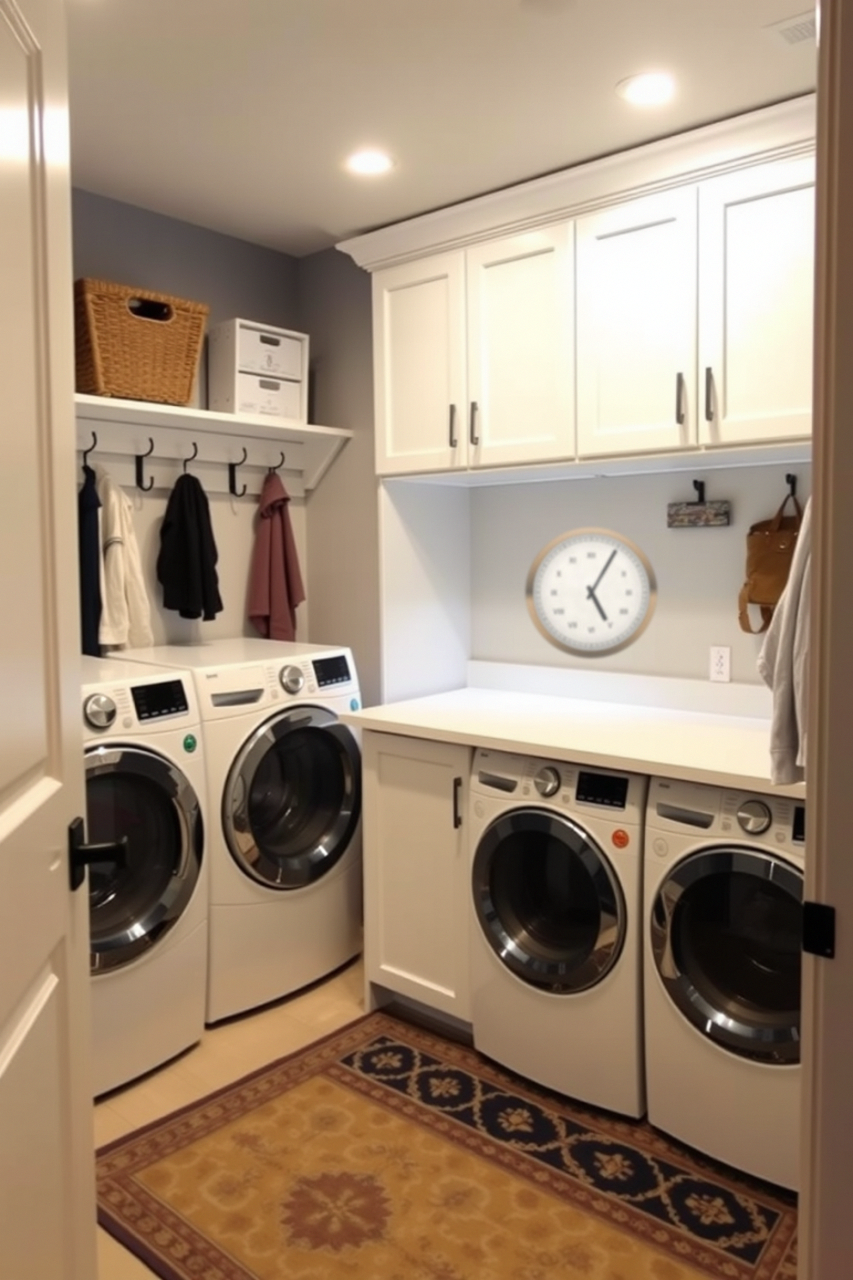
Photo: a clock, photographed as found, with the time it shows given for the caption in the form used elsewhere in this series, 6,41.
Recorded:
5,05
